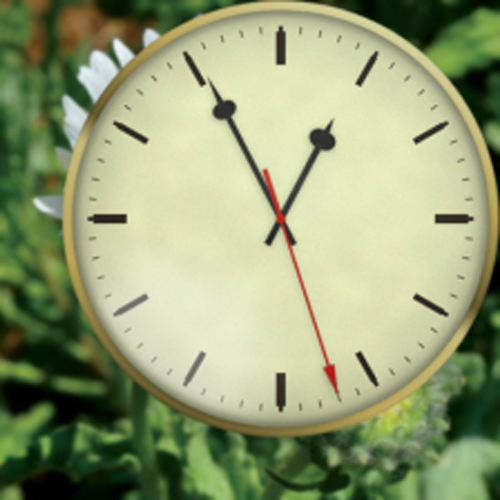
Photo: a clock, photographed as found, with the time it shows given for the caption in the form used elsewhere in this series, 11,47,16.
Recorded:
12,55,27
